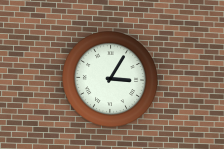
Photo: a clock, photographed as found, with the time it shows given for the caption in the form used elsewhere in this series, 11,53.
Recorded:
3,05
